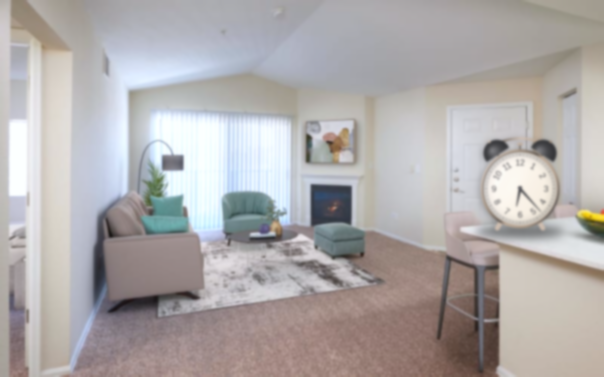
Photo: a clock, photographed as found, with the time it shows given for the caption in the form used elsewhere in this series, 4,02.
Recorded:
6,23
